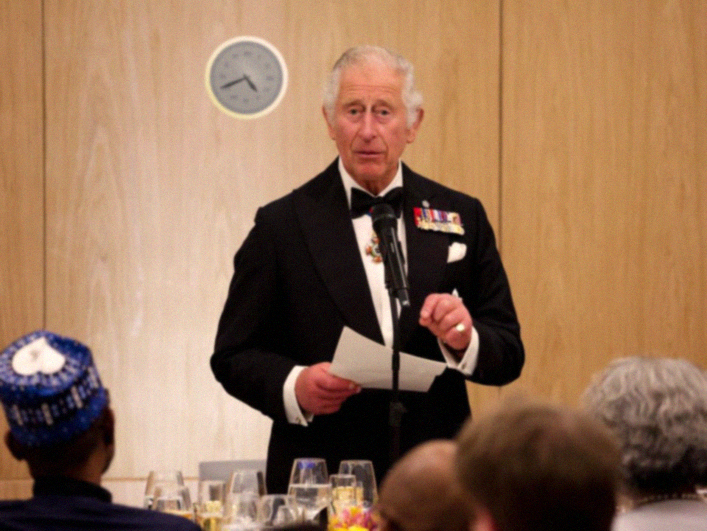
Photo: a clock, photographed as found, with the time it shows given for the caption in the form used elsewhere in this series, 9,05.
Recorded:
4,41
